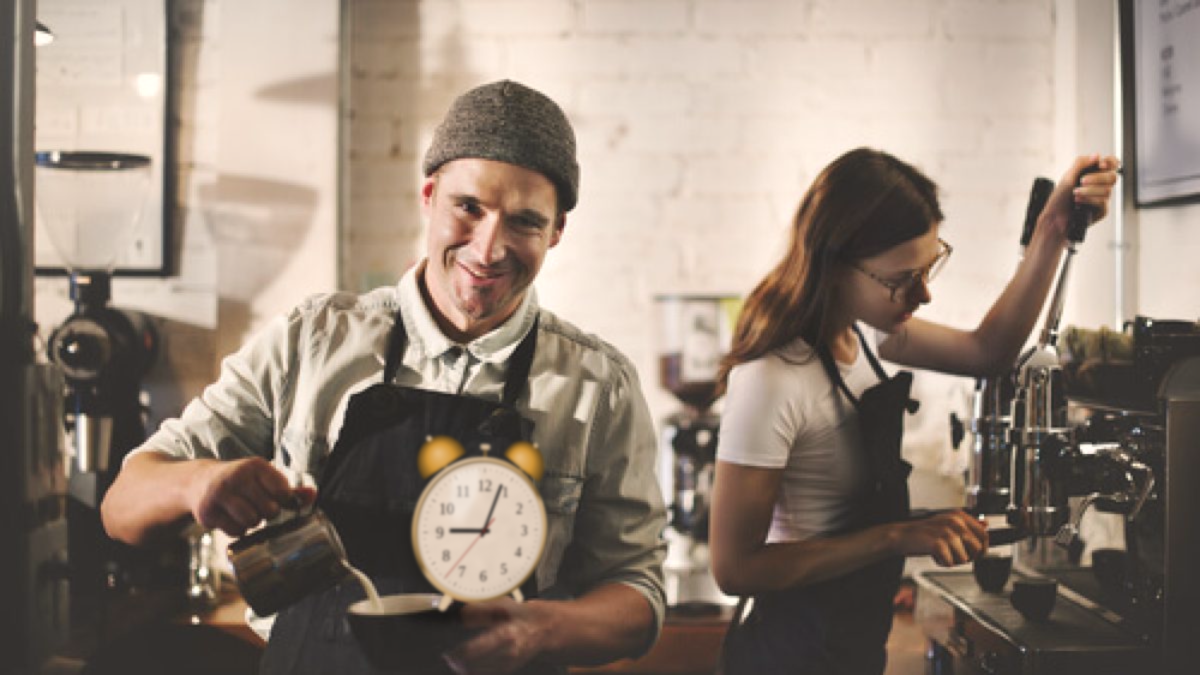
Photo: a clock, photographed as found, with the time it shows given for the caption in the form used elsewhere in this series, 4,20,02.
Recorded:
9,03,37
